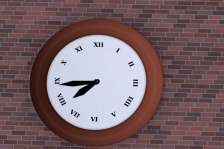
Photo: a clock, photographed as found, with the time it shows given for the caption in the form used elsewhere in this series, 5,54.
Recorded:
7,44
